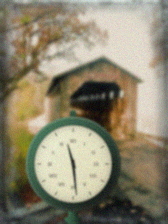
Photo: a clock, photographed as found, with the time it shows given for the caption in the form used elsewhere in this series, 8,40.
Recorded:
11,29
